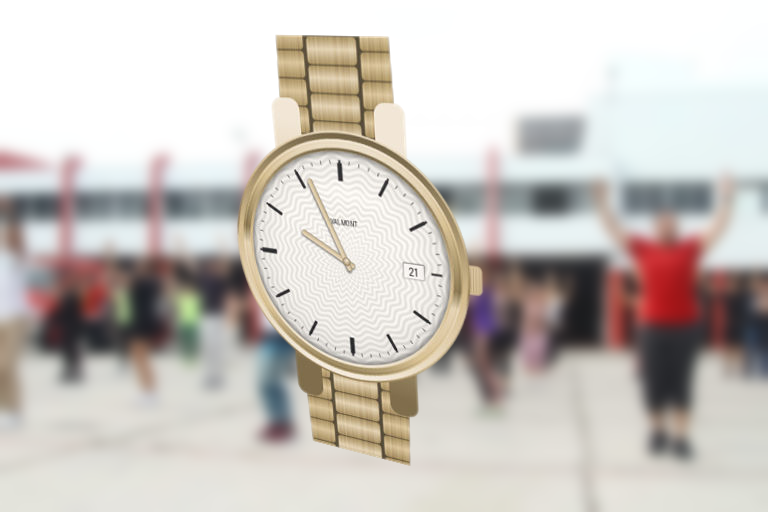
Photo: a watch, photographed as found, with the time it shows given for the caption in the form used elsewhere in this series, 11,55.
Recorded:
9,56
